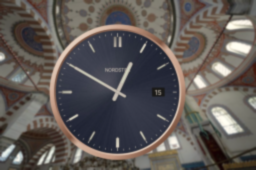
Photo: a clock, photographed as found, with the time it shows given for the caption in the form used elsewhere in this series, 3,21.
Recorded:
12,50
